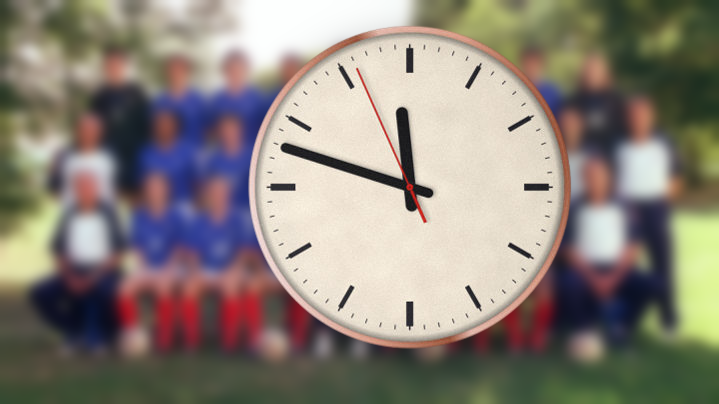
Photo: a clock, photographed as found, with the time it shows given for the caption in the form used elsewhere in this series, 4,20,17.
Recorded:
11,47,56
